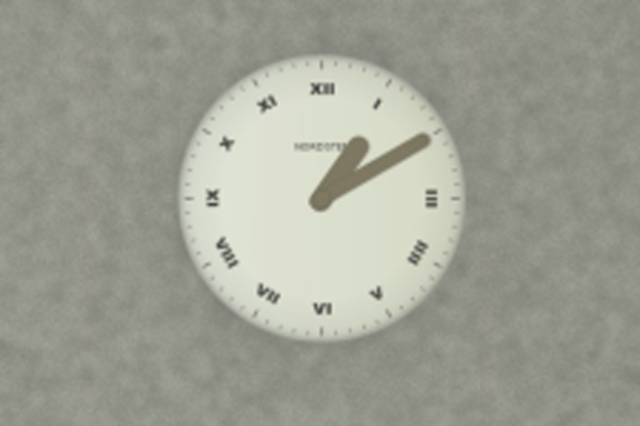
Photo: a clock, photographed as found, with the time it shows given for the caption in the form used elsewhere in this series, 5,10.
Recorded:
1,10
